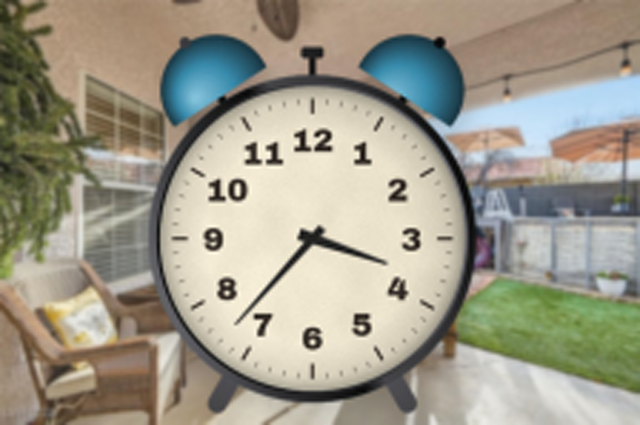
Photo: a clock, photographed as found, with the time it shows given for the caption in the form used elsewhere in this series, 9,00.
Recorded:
3,37
